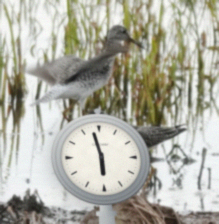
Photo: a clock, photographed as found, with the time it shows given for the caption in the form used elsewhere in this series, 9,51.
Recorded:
5,58
